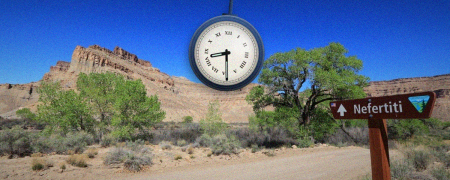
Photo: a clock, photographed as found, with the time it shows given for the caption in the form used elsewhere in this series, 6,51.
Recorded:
8,29
